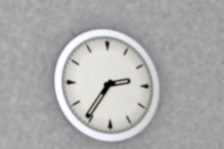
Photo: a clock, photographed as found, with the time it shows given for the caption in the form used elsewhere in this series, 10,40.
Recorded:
2,36
